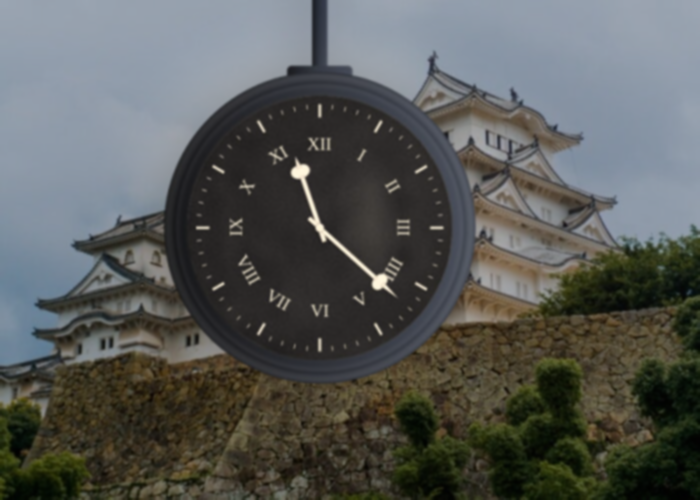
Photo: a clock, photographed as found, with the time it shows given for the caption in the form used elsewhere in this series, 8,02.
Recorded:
11,22
